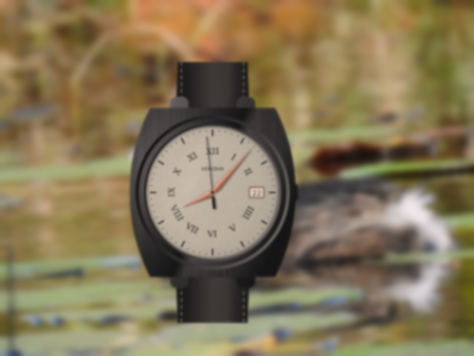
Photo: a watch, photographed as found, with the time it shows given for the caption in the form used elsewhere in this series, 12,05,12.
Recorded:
8,06,59
